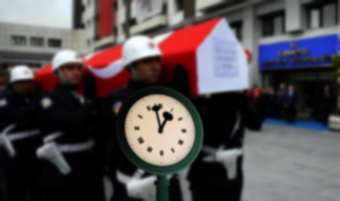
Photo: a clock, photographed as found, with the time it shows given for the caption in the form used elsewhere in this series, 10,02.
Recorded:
12,58
